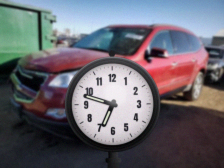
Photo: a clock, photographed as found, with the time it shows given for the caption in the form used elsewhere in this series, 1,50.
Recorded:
6,48
